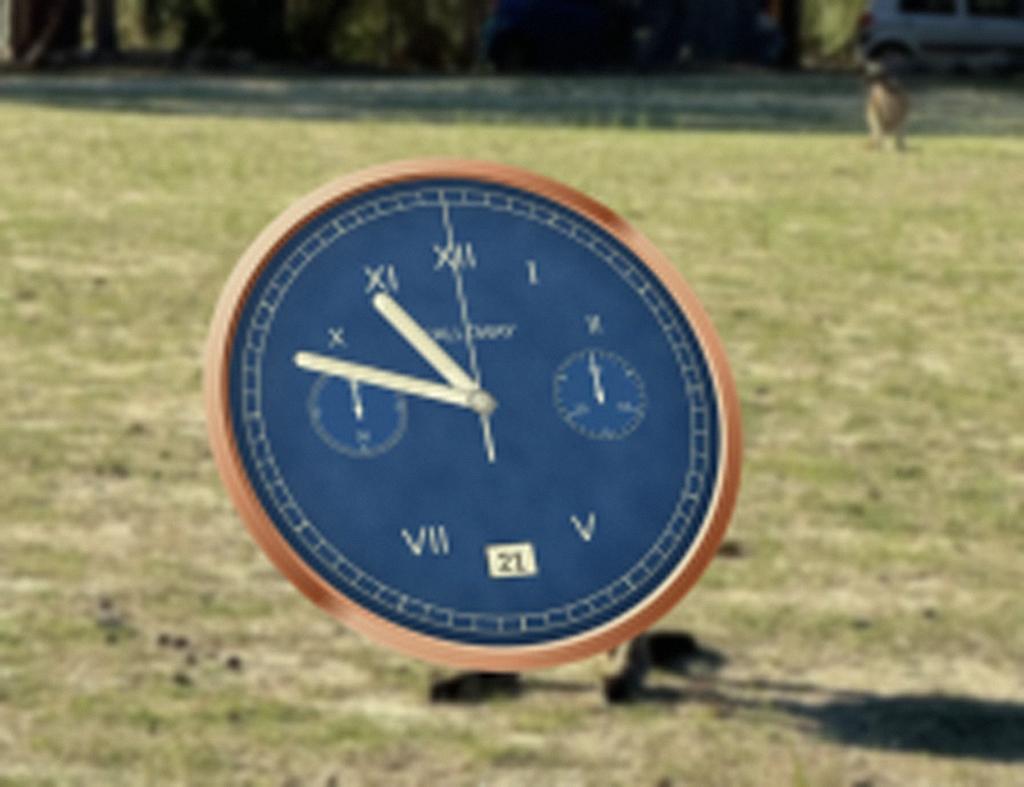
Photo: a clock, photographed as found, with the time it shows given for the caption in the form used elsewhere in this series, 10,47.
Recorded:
10,48
